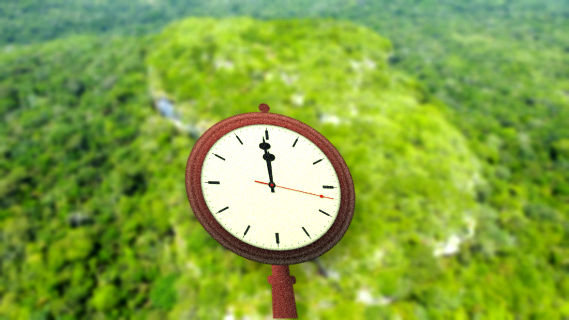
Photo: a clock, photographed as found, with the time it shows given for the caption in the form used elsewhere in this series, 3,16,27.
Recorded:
11,59,17
